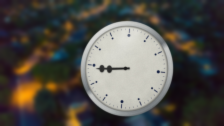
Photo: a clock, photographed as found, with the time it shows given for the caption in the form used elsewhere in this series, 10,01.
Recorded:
8,44
